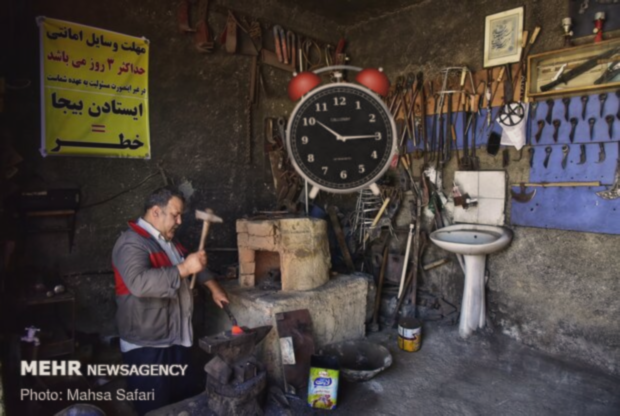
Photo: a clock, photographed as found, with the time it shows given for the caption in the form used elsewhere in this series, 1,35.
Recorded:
10,15
